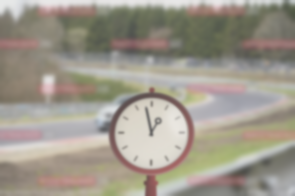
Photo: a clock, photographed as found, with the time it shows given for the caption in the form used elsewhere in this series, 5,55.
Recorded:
12,58
